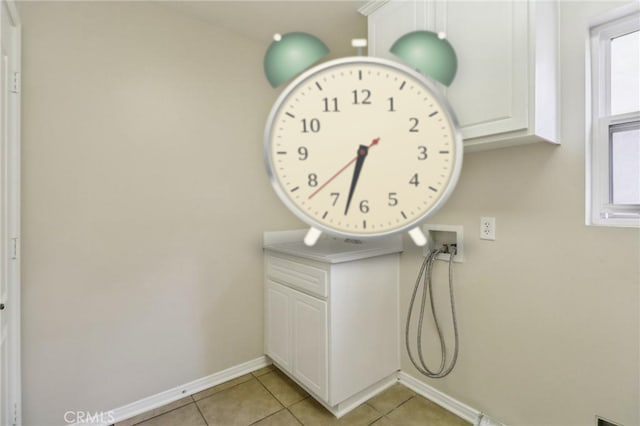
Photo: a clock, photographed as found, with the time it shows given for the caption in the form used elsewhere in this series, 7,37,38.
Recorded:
6,32,38
